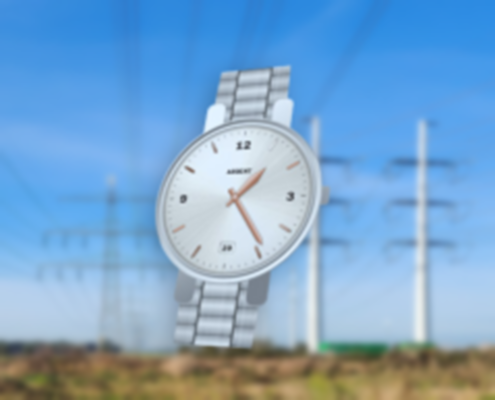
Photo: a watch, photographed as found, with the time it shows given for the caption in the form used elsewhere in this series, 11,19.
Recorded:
1,24
